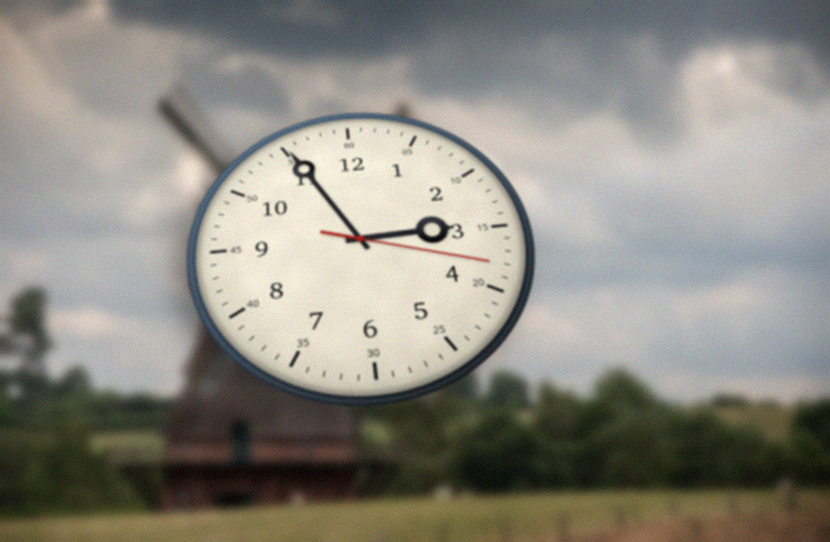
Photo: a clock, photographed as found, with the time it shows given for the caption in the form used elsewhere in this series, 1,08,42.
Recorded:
2,55,18
